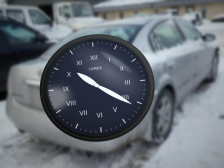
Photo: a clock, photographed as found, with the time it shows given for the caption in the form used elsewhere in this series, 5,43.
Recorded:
10,21
